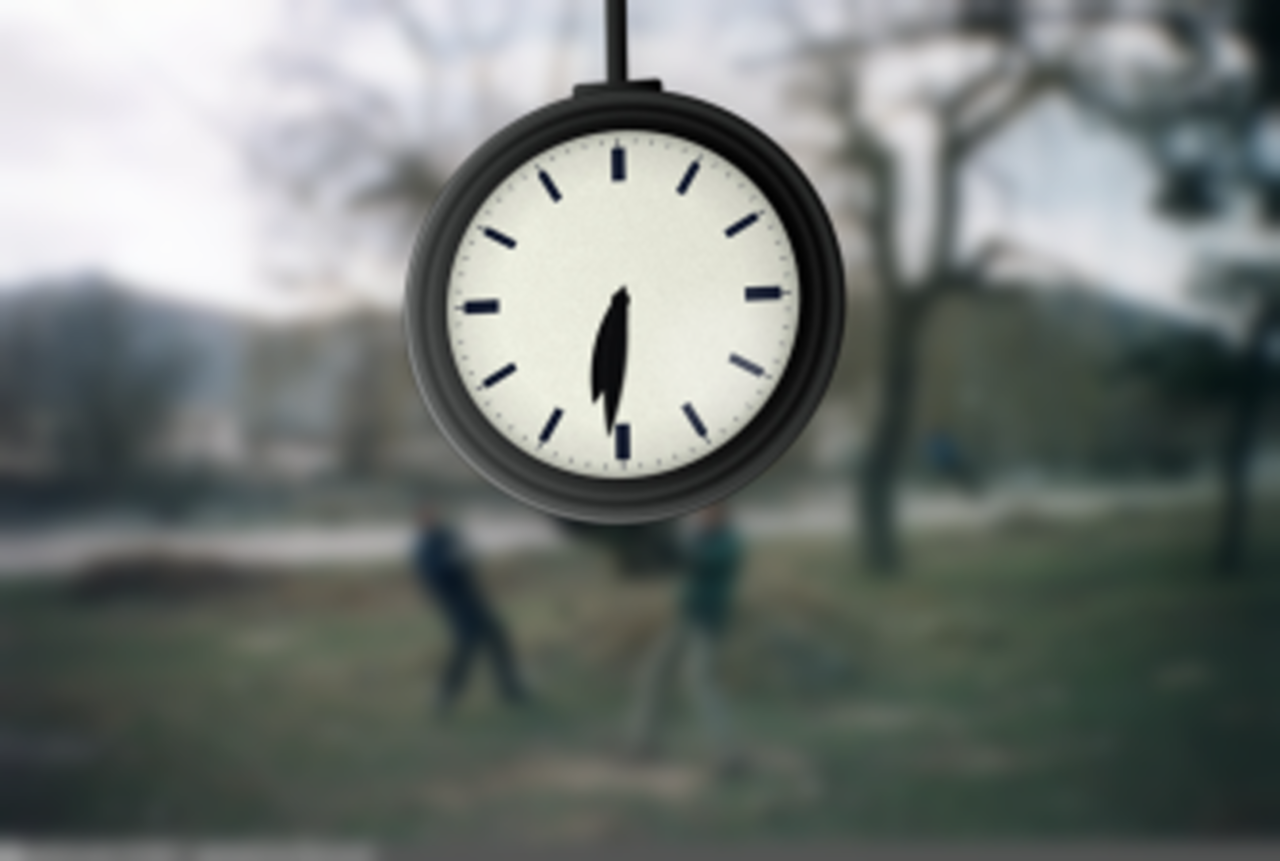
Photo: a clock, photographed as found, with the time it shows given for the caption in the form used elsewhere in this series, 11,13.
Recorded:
6,31
